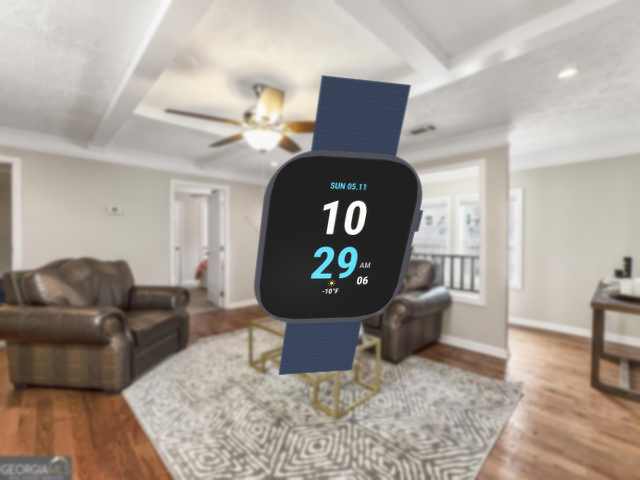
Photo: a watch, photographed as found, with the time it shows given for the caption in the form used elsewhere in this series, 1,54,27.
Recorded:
10,29,06
